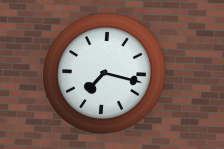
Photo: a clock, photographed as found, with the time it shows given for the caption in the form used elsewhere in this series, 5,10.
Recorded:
7,17
